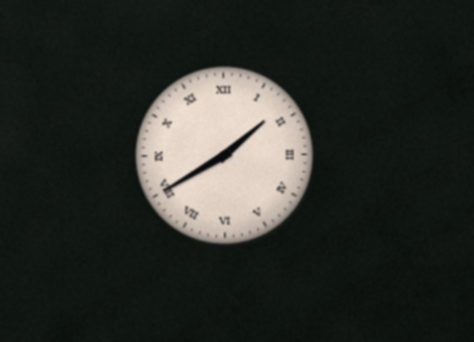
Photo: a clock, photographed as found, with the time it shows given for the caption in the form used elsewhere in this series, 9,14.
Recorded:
1,40
